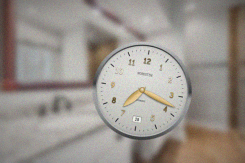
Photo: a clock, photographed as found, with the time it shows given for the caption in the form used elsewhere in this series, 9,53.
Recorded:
7,18
